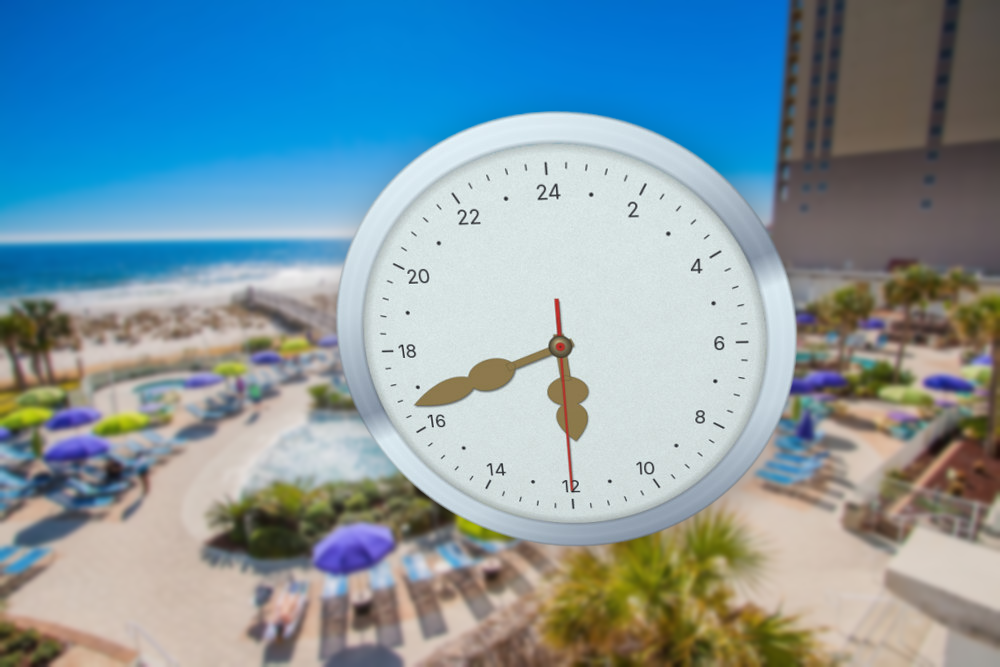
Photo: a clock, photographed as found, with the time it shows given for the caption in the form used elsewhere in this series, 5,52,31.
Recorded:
11,41,30
